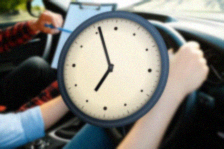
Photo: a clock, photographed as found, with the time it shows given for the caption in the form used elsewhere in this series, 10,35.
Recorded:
6,56
